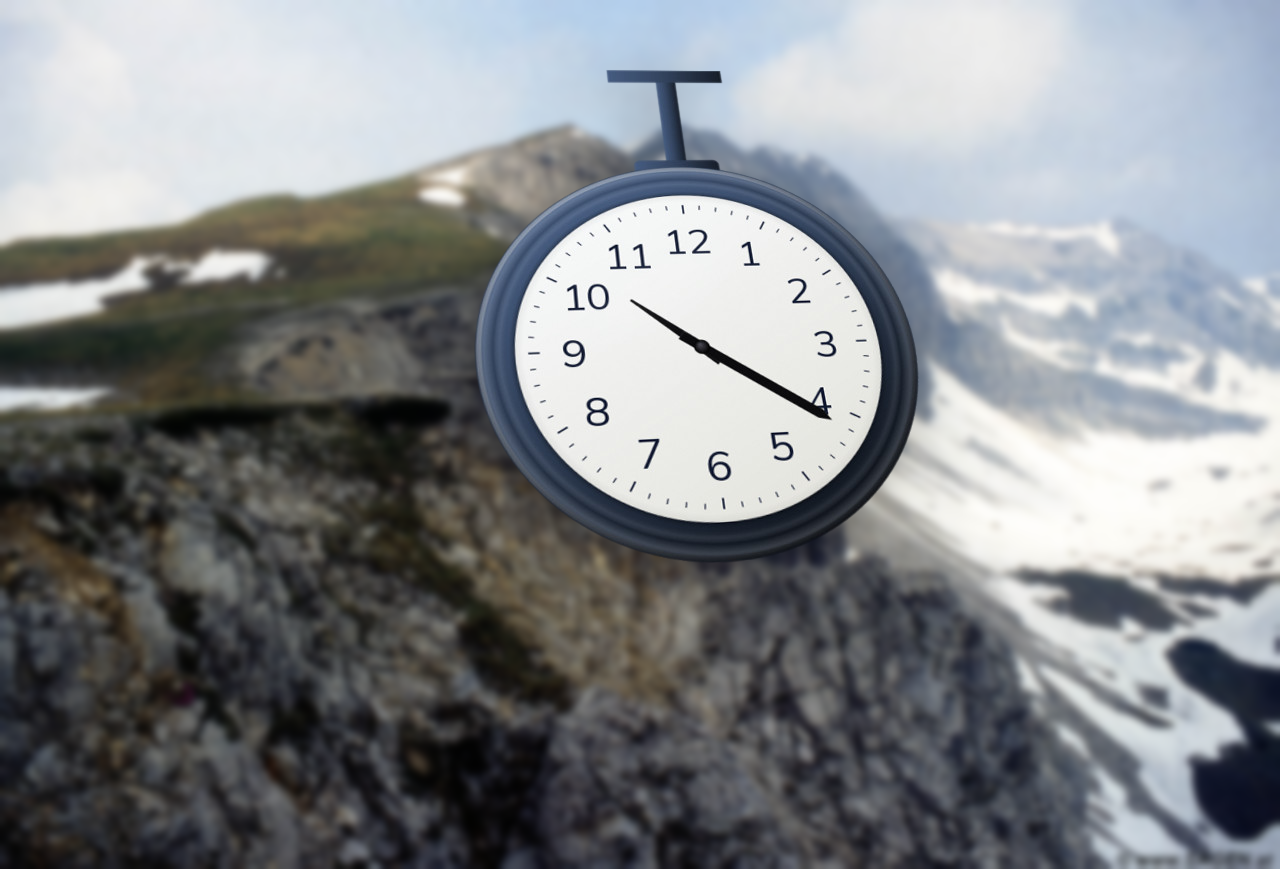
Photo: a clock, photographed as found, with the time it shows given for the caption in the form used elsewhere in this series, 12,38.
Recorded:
10,21
